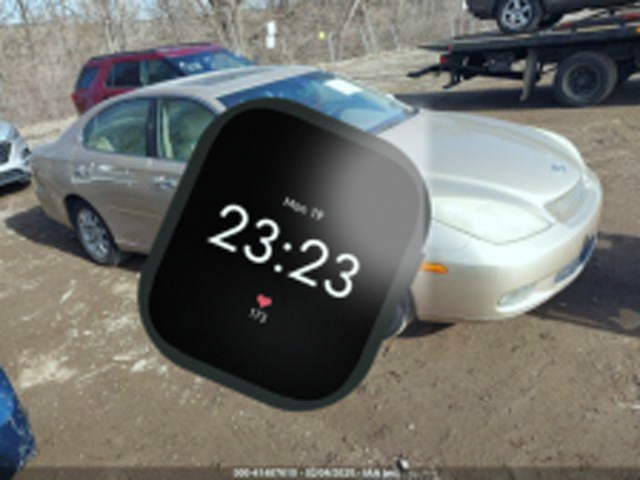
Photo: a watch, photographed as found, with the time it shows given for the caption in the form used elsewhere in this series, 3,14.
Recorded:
23,23
